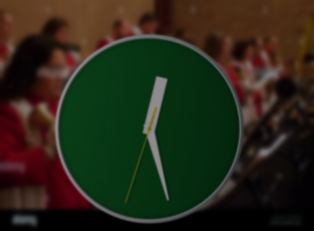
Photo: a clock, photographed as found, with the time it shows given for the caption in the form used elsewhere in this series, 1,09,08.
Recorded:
12,27,33
